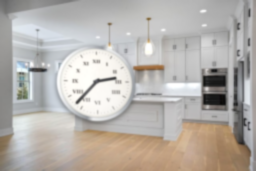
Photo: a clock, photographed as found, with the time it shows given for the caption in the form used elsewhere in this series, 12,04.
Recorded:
2,37
